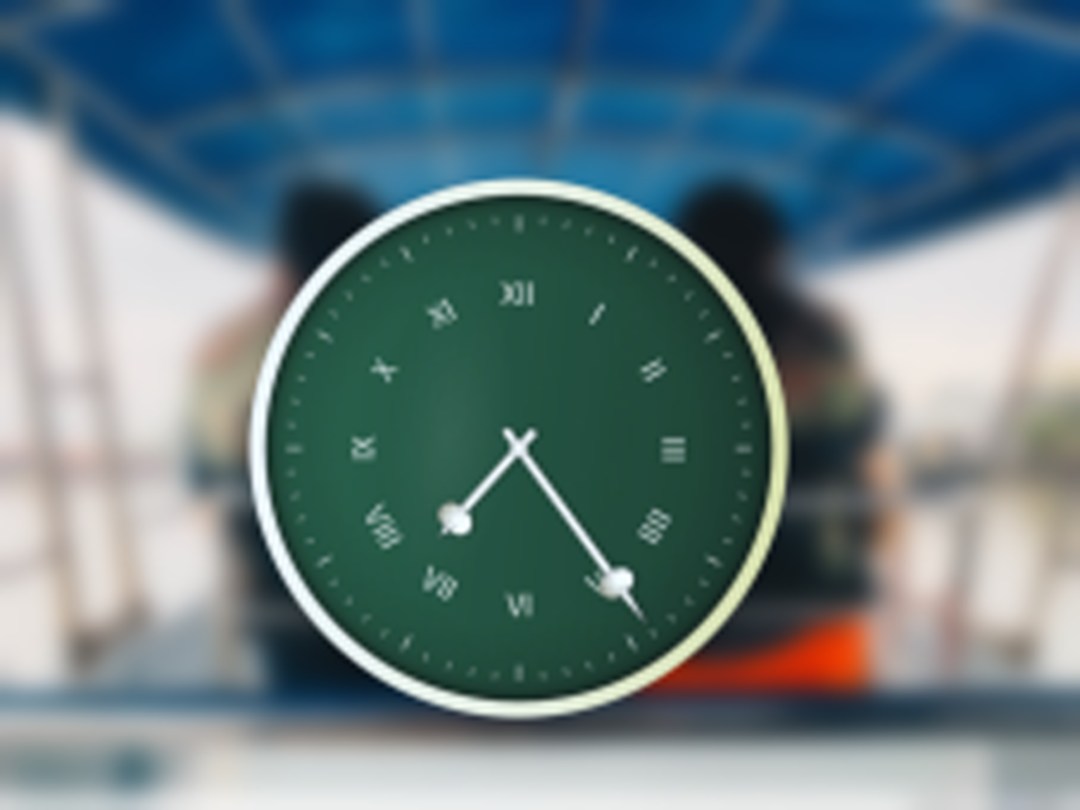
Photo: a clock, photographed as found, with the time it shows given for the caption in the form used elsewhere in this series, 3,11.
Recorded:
7,24
